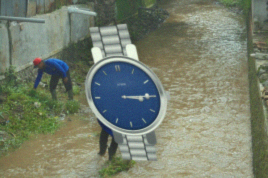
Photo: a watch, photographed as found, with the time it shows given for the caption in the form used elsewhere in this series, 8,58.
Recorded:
3,15
